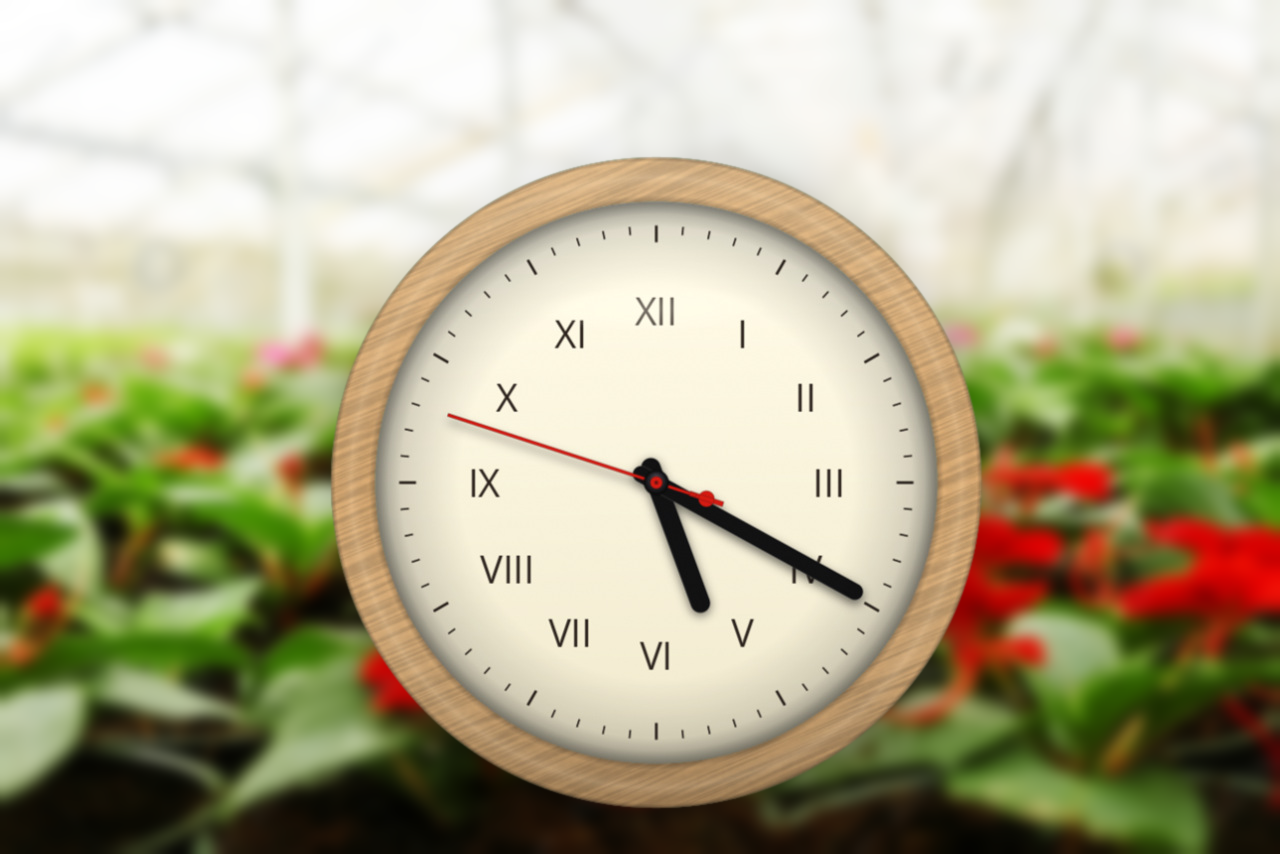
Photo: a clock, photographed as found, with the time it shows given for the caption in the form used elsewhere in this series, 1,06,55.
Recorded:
5,19,48
